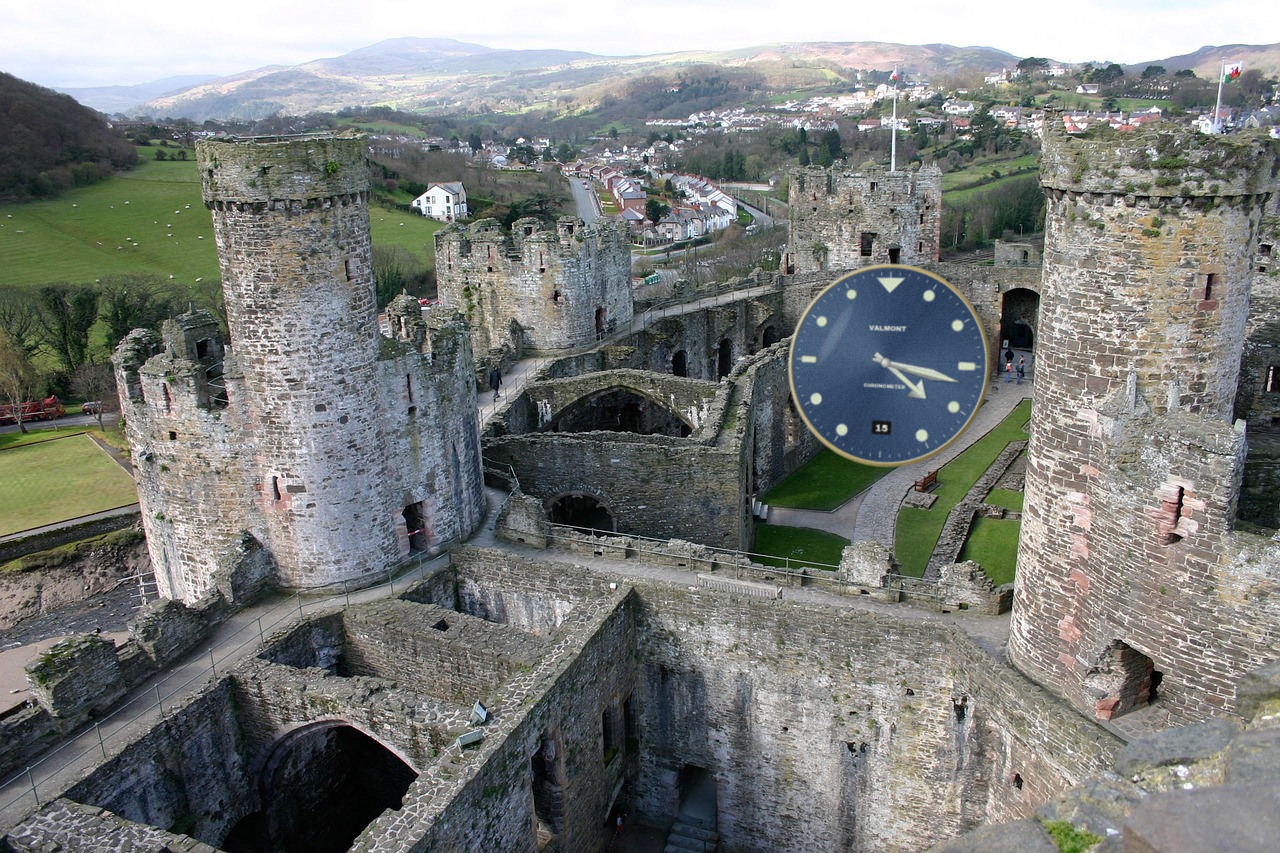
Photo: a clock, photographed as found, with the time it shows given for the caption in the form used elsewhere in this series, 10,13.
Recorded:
4,17
